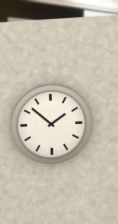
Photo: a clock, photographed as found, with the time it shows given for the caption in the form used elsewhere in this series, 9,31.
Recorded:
1,52
